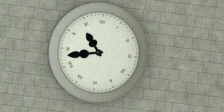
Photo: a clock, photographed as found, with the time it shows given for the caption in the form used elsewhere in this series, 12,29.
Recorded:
10,43
